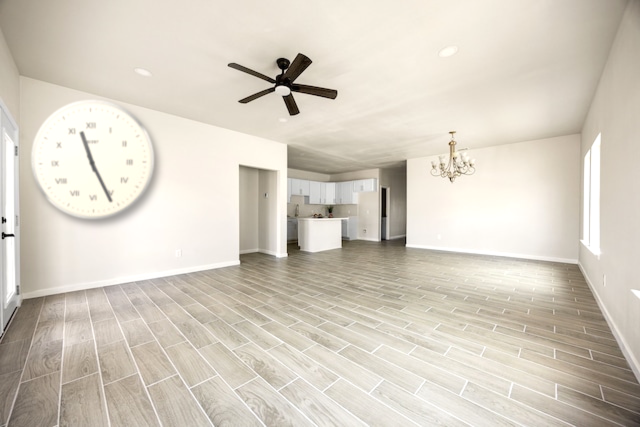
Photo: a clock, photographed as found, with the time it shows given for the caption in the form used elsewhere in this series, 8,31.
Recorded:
11,26
